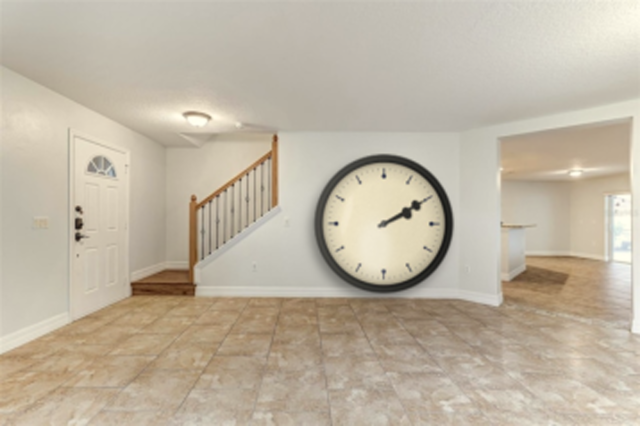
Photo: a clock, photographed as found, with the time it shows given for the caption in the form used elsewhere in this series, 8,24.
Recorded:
2,10
